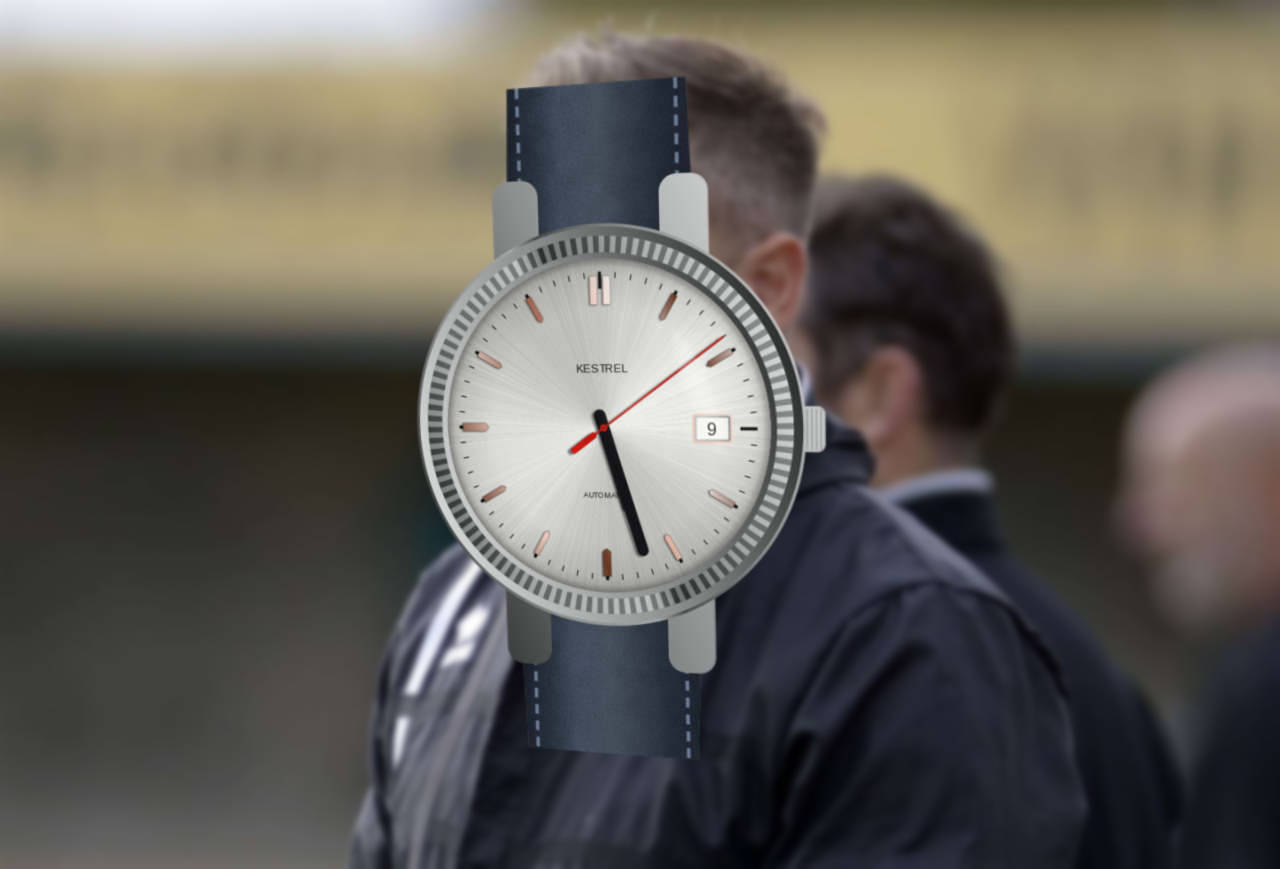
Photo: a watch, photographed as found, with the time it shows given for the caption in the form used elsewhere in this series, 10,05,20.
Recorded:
5,27,09
